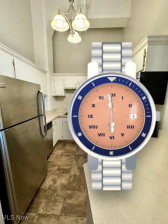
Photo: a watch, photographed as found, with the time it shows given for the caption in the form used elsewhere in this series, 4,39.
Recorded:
5,59
